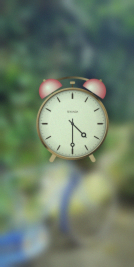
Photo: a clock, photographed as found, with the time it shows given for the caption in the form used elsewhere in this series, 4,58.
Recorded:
4,30
